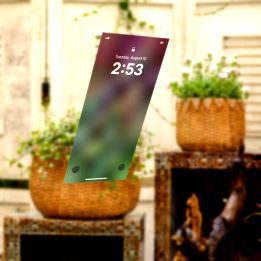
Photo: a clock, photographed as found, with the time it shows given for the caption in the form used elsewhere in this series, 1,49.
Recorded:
2,53
